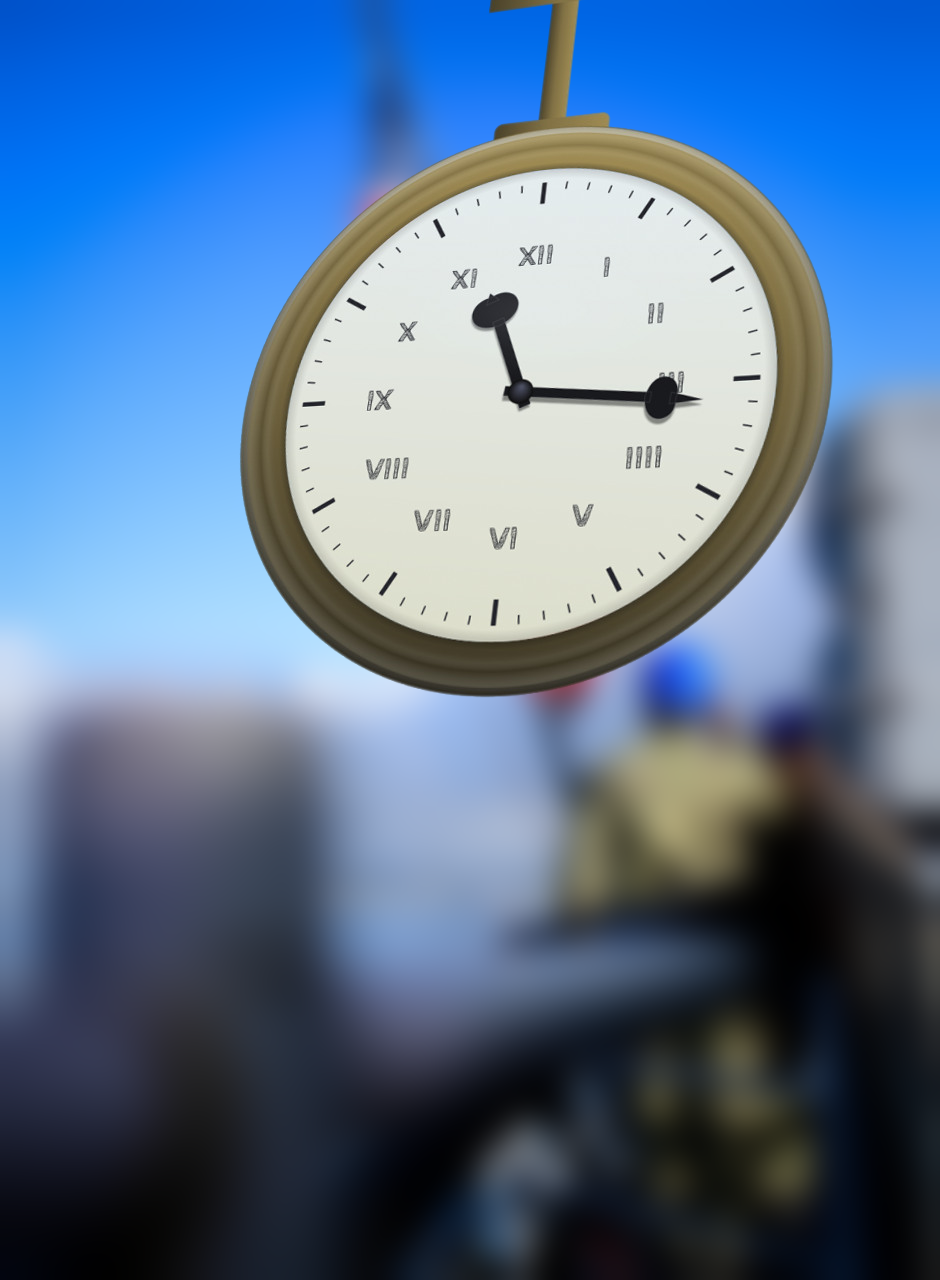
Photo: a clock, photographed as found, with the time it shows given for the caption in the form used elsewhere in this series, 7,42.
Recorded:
11,16
